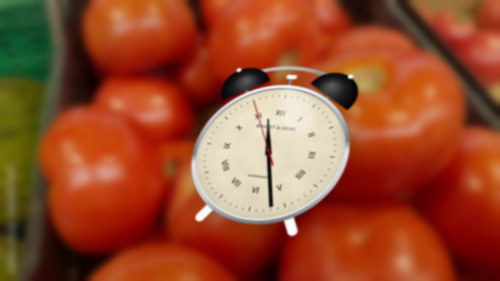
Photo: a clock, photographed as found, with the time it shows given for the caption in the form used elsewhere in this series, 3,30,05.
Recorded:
11,26,55
